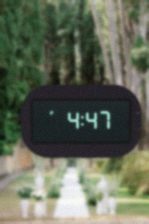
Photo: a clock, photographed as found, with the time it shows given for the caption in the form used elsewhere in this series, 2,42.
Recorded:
4,47
